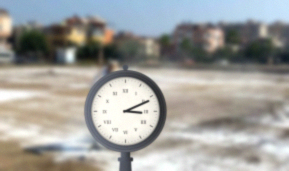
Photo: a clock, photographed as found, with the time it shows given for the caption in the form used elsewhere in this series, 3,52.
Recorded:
3,11
